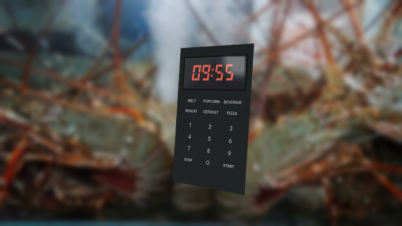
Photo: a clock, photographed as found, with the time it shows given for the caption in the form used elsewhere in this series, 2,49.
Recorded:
9,55
